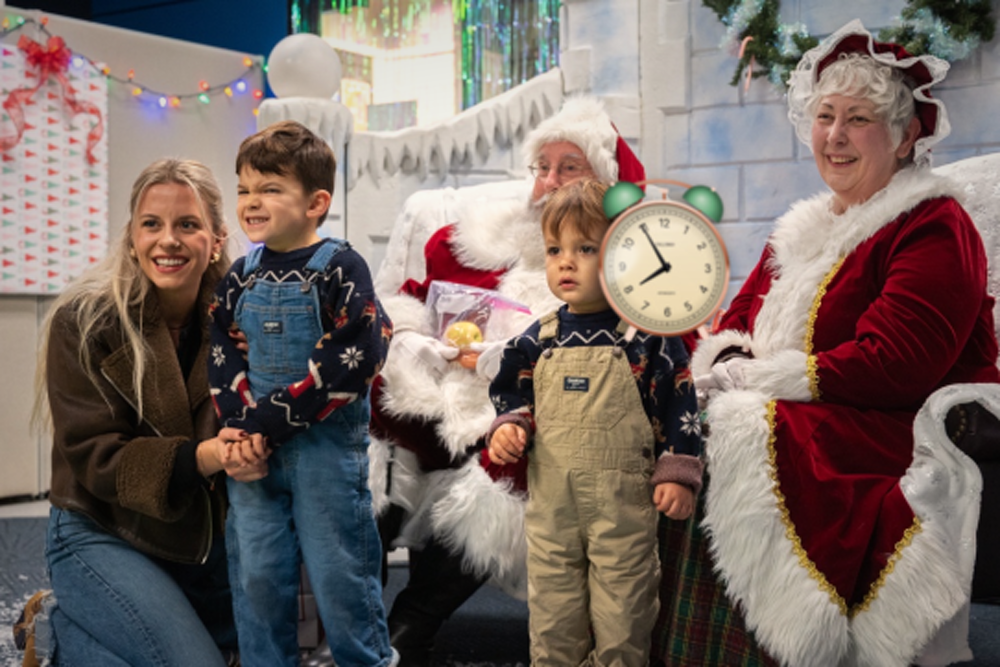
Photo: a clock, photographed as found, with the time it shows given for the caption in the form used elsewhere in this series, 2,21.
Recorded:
7,55
